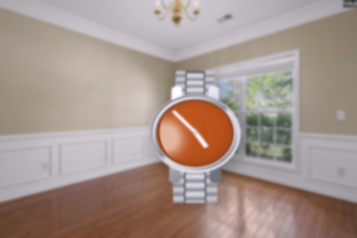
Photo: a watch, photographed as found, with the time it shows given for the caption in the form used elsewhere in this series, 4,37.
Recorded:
4,53
